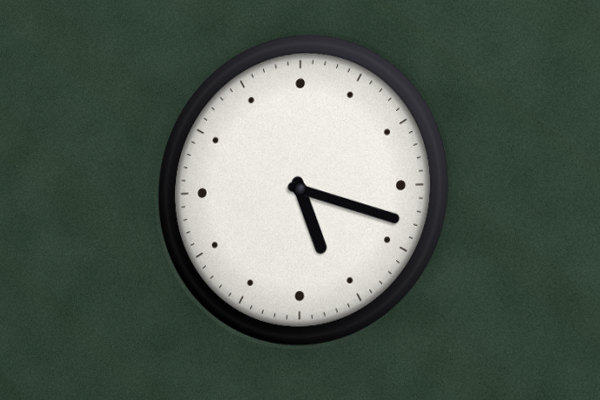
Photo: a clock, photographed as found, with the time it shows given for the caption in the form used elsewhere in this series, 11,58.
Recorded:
5,18
